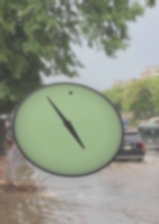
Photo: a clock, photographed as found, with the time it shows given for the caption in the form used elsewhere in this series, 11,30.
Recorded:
4,54
